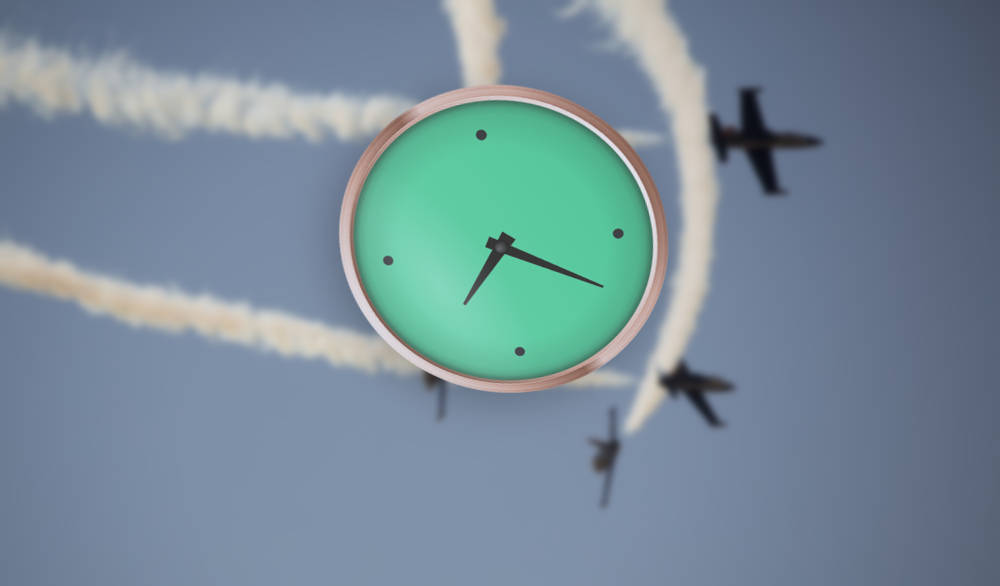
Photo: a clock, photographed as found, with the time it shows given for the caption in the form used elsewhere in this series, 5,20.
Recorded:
7,20
